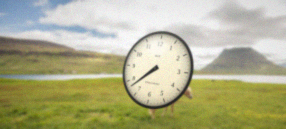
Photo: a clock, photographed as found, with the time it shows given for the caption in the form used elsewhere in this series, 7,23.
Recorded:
7,38
